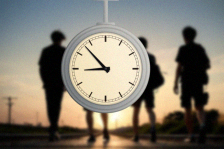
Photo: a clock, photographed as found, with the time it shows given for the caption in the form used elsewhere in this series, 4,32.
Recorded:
8,53
